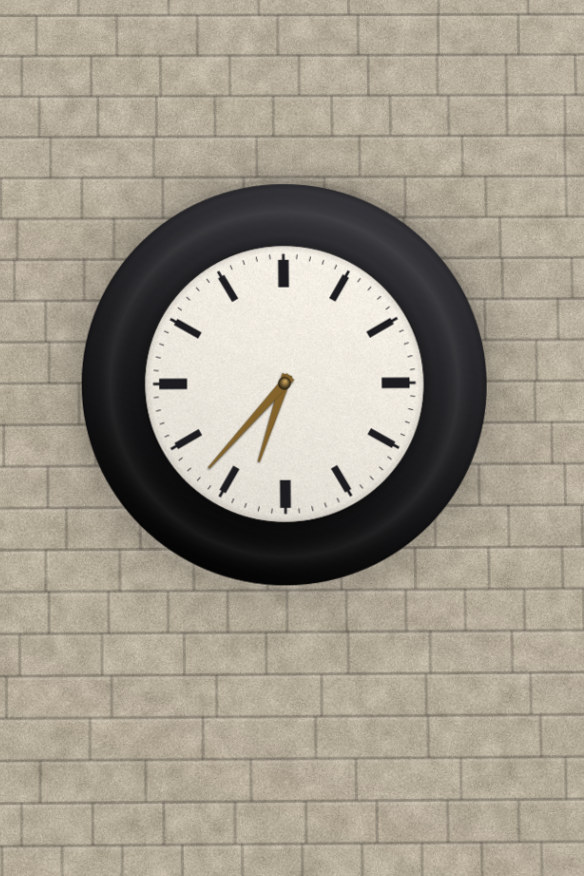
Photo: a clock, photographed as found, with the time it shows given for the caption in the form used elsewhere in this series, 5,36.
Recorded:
6,37
